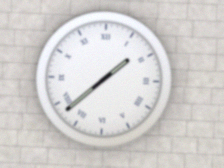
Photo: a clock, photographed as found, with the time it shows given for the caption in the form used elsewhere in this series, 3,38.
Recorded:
1,38
